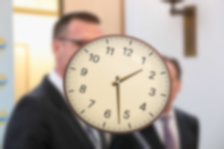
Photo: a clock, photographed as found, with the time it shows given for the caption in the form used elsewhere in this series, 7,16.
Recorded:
1,27
